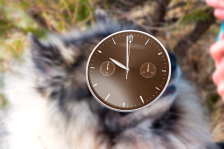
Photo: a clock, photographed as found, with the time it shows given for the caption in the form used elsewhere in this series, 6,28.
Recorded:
9,59
